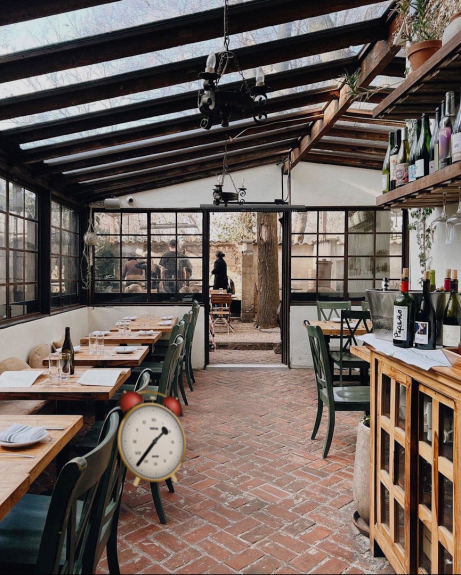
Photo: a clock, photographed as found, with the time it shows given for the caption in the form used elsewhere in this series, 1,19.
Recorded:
1,37
